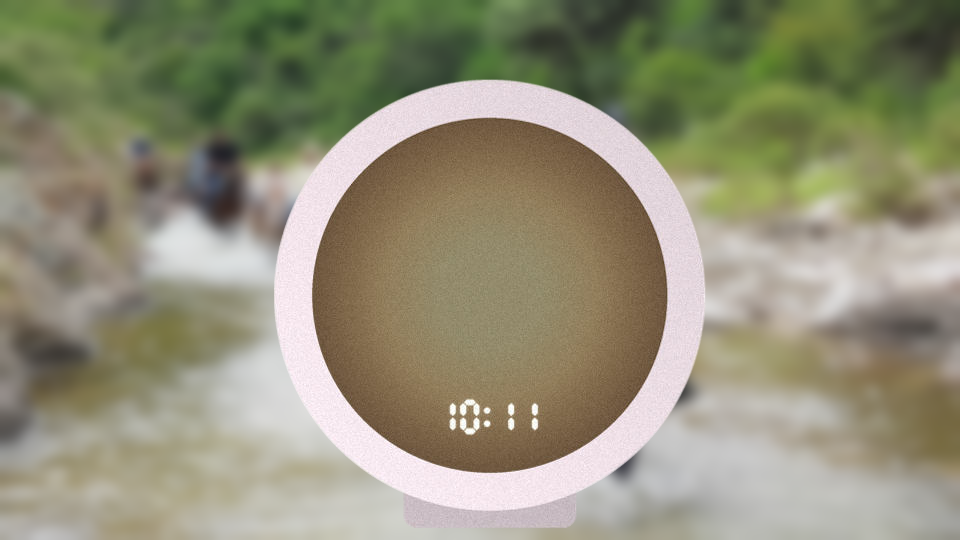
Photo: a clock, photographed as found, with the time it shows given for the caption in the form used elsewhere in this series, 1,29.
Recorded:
10,11
